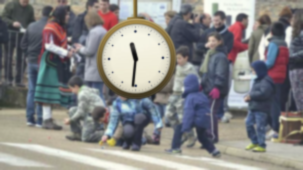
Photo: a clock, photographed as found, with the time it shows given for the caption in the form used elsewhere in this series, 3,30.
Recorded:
11,31
